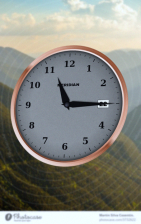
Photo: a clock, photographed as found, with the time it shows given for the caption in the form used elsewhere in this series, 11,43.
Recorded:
11,15
